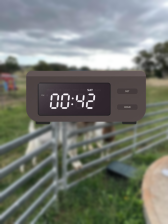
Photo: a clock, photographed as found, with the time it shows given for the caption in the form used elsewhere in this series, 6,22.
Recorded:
0,42
